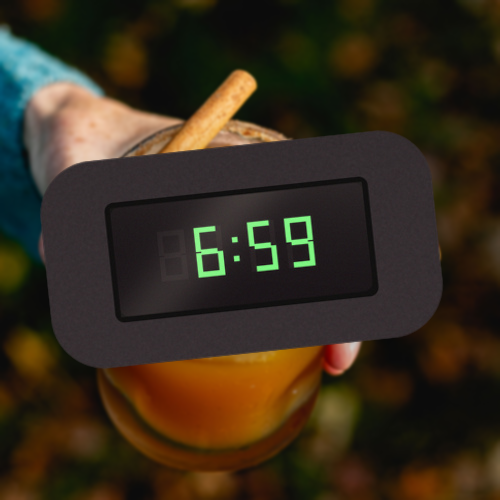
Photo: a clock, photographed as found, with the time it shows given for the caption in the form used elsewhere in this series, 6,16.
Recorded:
6,59
